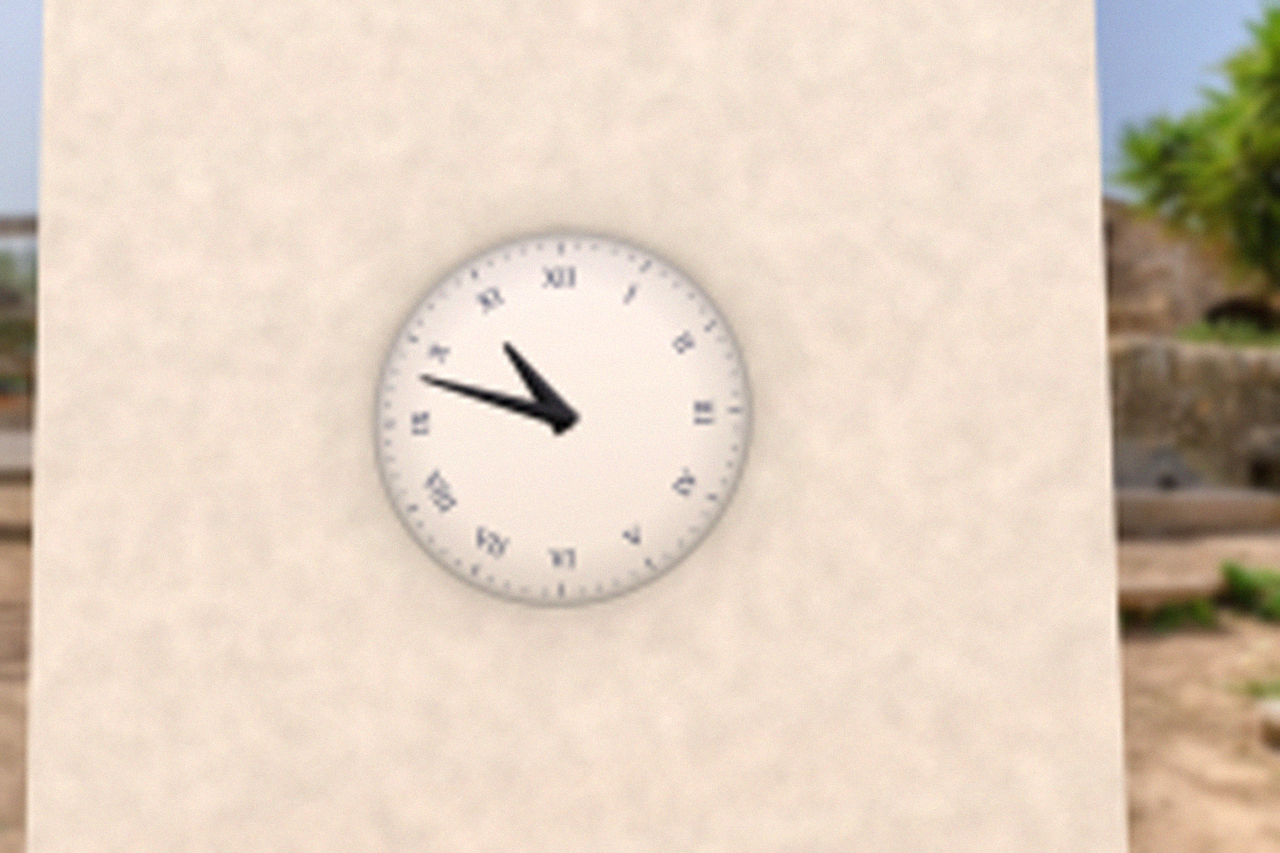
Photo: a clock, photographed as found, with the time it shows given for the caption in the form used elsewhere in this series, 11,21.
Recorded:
10,48
